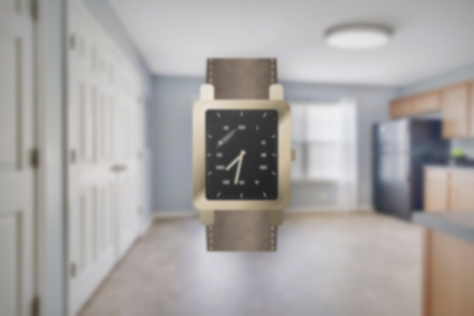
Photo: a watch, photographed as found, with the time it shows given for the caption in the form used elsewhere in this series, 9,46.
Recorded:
7,32
